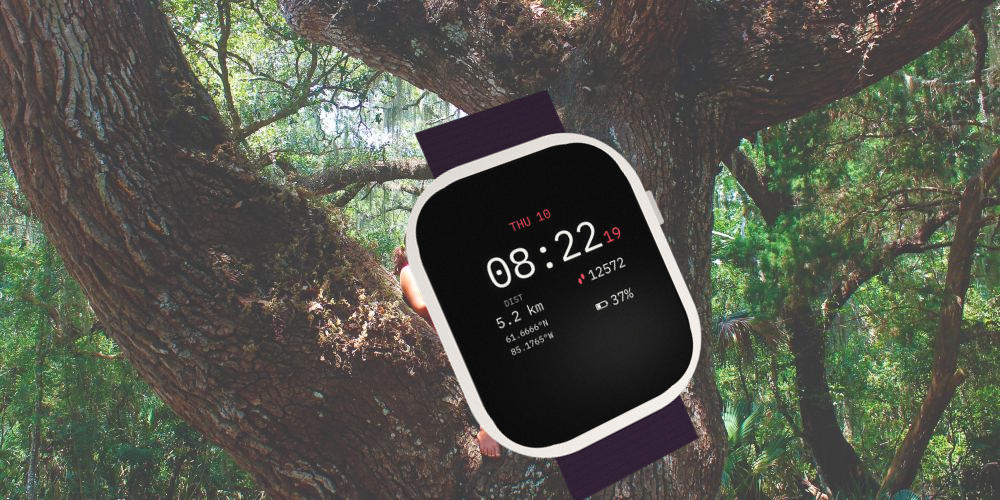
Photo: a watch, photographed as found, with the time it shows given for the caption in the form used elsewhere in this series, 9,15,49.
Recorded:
8,22,19
